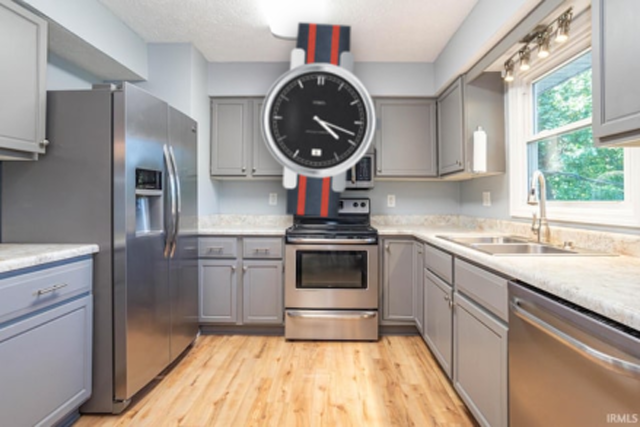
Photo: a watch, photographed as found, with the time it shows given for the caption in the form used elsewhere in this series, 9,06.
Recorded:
4,18
